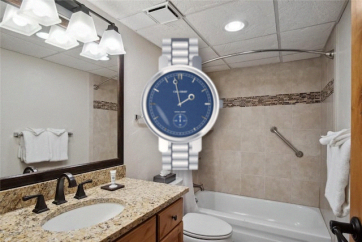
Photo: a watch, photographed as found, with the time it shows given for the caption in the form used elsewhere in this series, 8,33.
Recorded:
1,58
